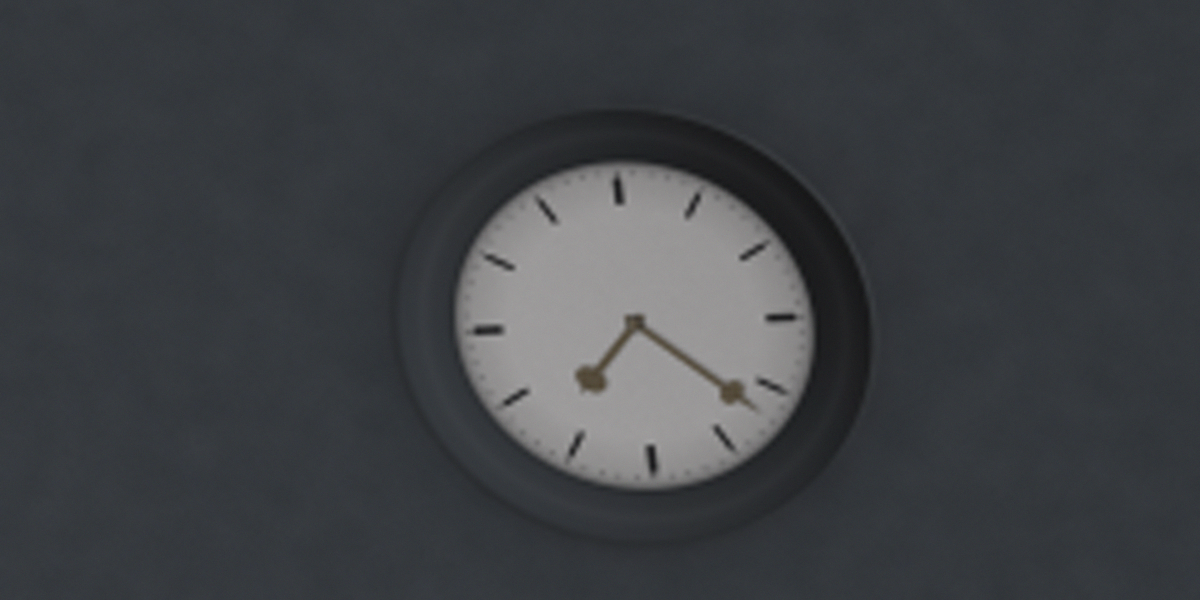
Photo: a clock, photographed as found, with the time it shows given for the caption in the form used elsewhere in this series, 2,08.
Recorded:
7,22
